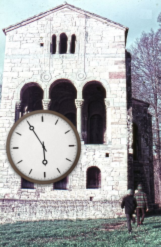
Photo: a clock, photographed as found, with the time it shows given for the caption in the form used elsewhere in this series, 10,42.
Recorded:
5,55
